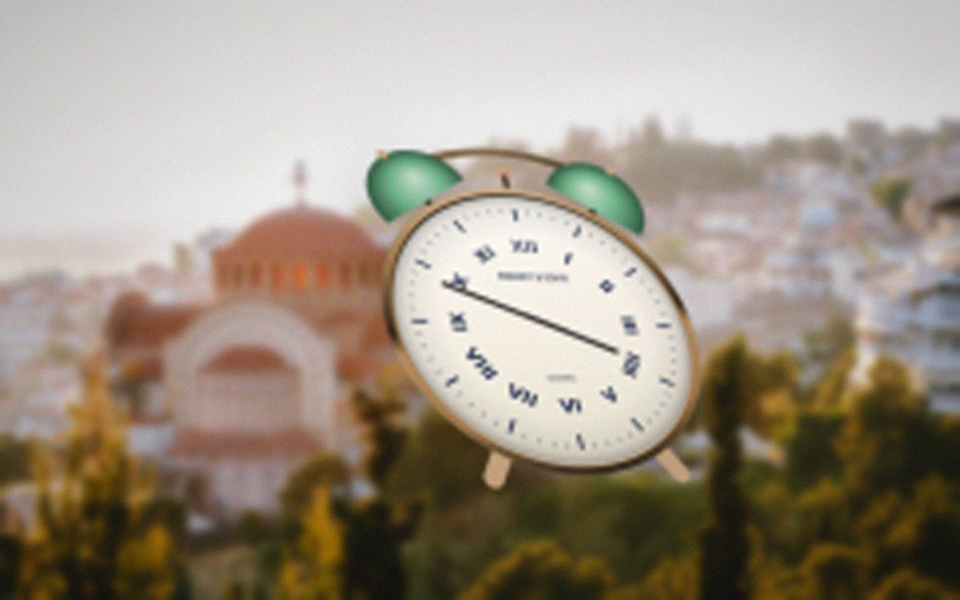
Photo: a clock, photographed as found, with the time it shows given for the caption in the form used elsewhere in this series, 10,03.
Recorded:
3,49
